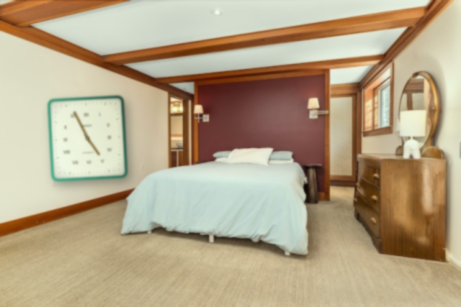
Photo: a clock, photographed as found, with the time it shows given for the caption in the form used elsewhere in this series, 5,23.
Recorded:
4,56
